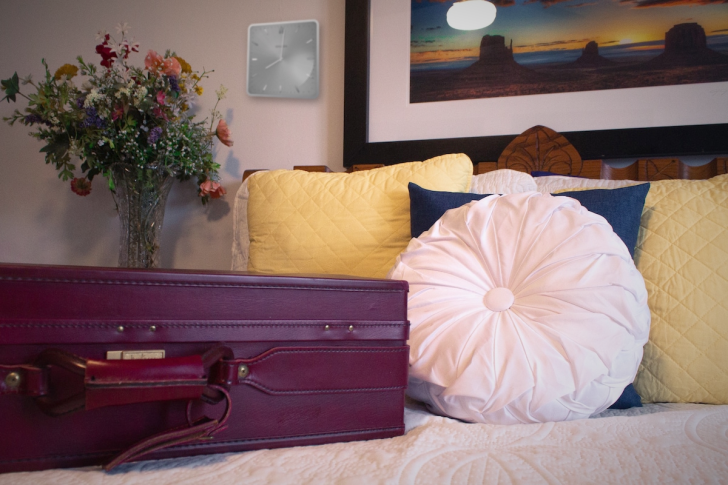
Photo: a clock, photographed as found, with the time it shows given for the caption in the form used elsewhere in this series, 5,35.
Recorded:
8,01
